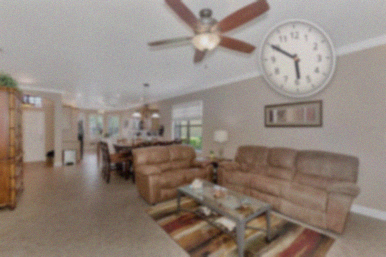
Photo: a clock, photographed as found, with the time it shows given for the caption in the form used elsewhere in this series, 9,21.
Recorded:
5,50
